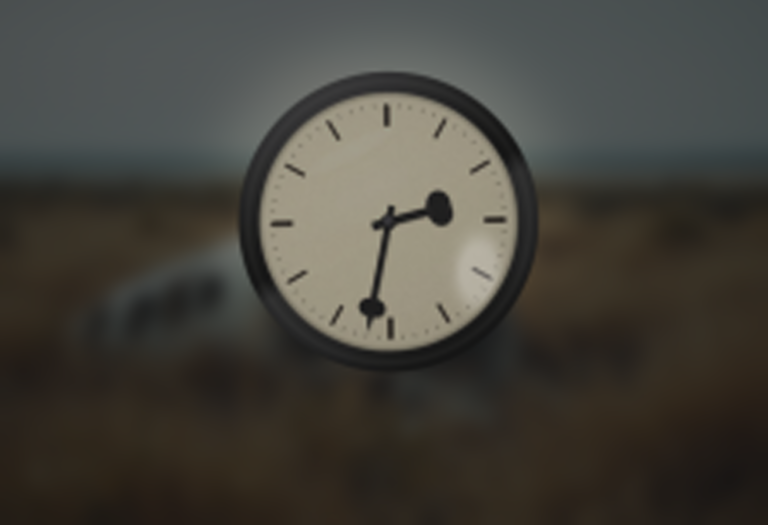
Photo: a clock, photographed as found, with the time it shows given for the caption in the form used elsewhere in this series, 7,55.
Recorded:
2,32
